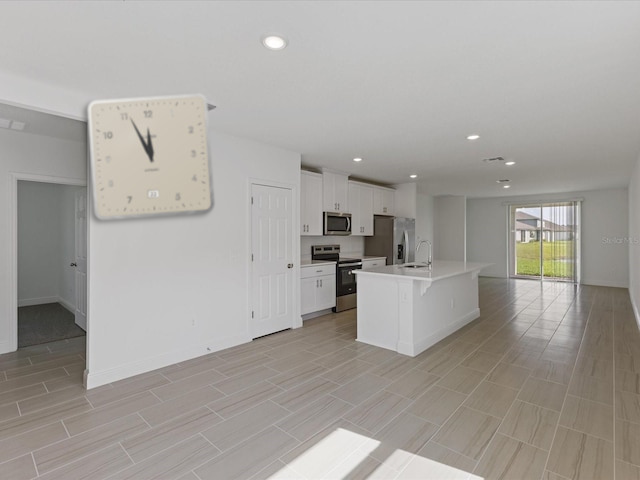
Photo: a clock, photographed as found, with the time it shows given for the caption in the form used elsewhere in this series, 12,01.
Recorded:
11,56
